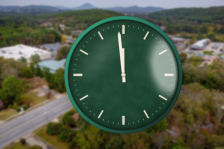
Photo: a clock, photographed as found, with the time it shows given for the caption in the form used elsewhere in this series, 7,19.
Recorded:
11,59
